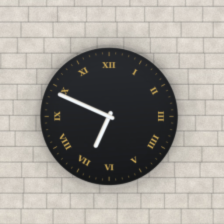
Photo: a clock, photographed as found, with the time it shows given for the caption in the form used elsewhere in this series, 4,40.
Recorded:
6,49
